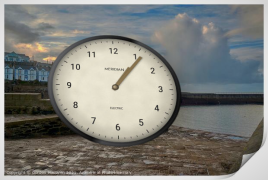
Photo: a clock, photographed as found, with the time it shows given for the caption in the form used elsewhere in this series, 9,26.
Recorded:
1,06
